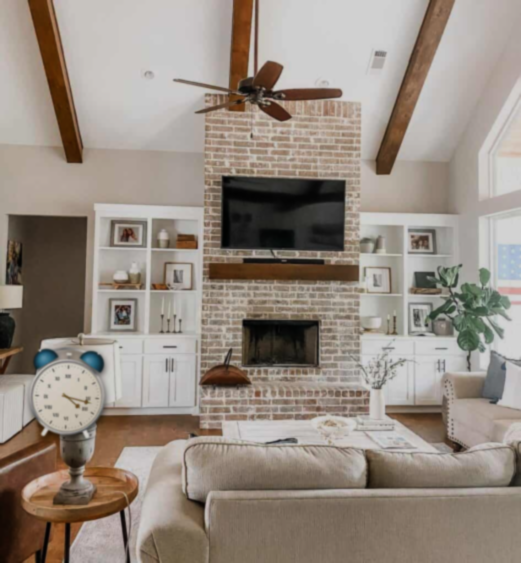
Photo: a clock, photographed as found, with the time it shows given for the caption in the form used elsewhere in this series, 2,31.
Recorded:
4,17
